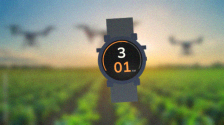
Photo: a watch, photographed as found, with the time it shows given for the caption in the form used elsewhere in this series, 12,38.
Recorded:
3,01
